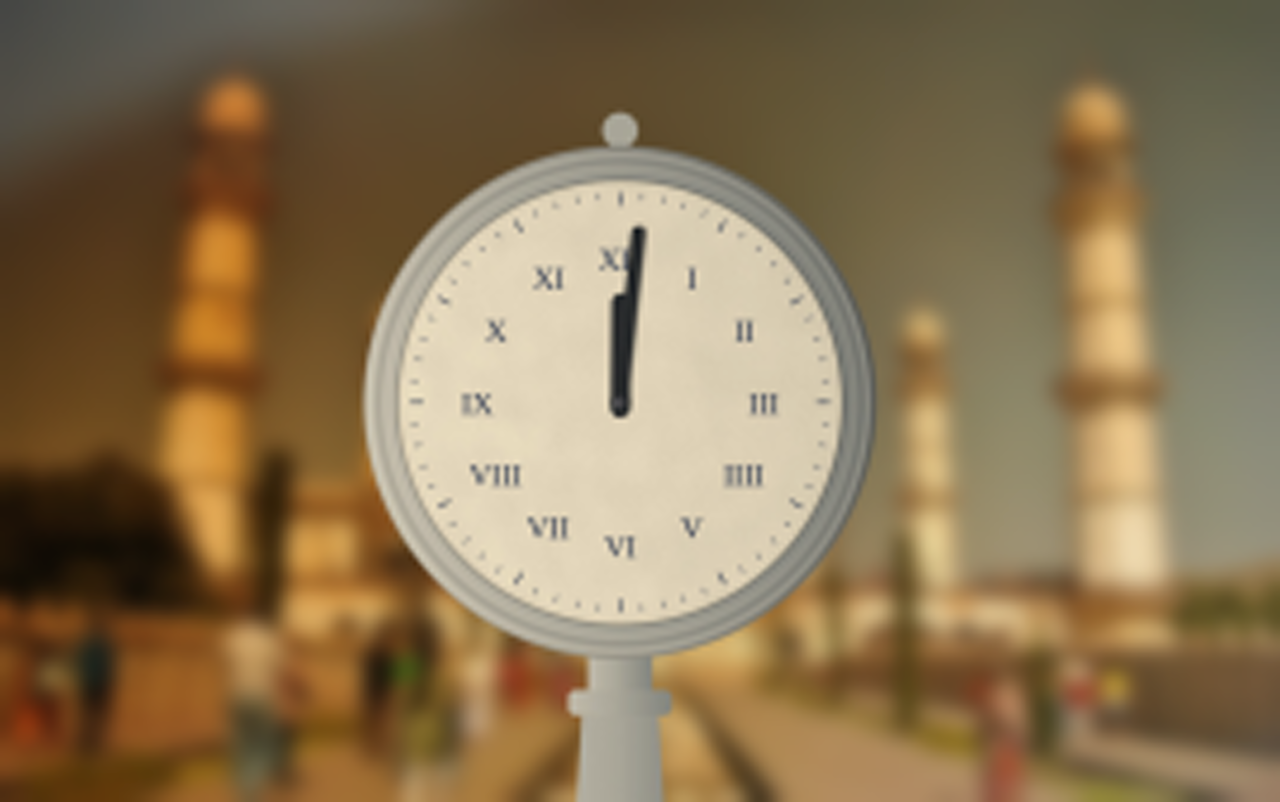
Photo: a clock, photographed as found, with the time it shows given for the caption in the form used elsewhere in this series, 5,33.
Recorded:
12,01
